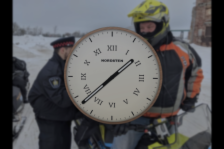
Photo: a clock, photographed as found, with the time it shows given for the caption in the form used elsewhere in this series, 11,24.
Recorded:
1,38
